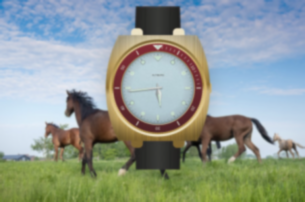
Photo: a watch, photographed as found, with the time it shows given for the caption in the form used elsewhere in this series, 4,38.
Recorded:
5,44
